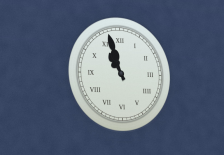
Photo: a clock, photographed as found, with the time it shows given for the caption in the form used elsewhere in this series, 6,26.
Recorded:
10,57
